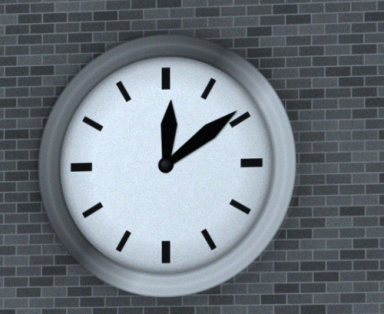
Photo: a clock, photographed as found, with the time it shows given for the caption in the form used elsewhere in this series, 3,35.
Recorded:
12,09
